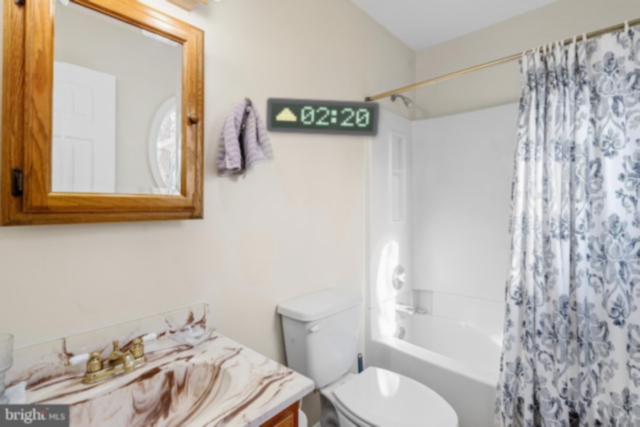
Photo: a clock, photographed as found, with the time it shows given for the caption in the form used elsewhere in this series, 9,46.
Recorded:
2,20
